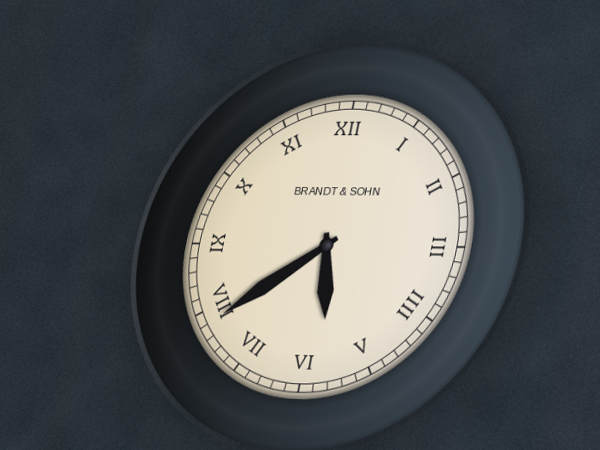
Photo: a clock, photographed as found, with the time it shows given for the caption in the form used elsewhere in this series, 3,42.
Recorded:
5,39
